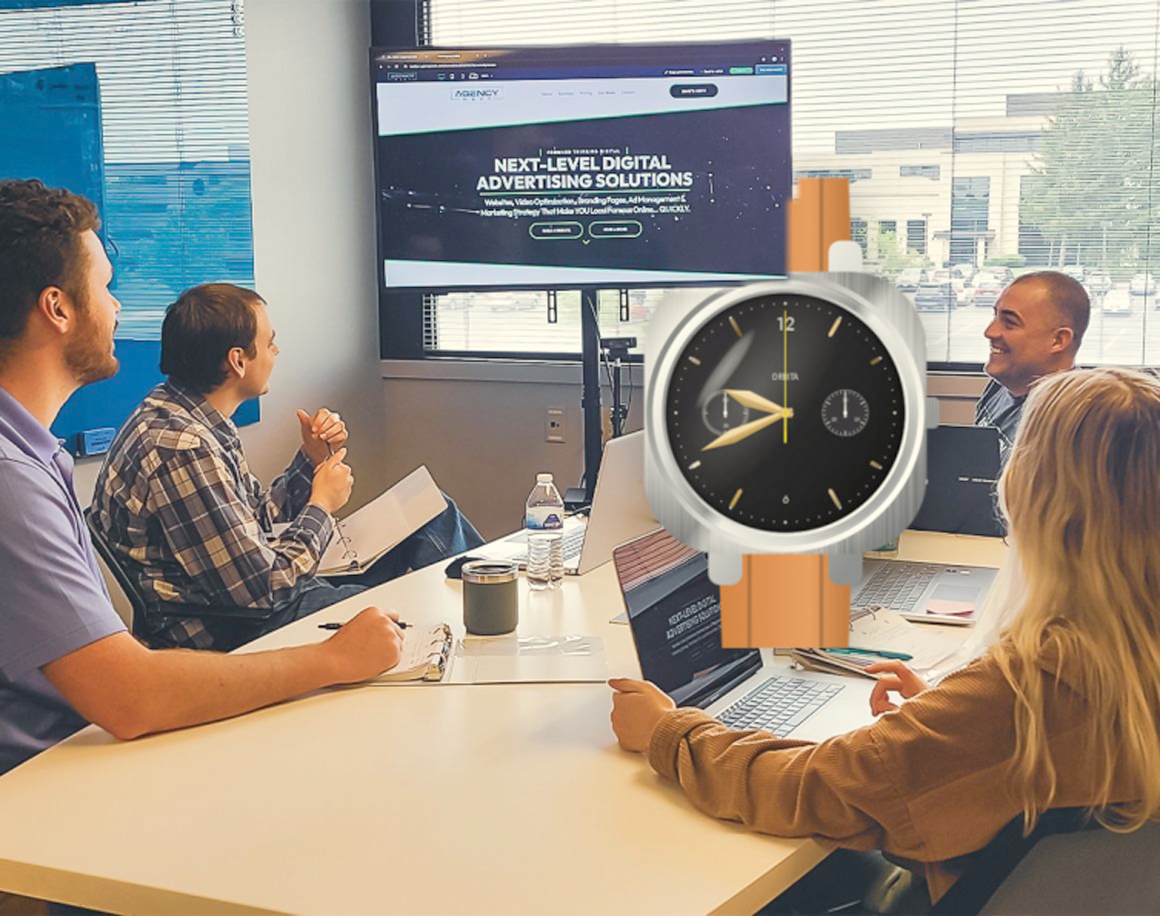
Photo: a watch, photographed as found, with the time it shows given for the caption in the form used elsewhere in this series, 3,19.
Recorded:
9,41
